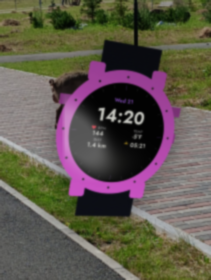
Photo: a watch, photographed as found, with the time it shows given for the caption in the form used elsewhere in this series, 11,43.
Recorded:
14,20
